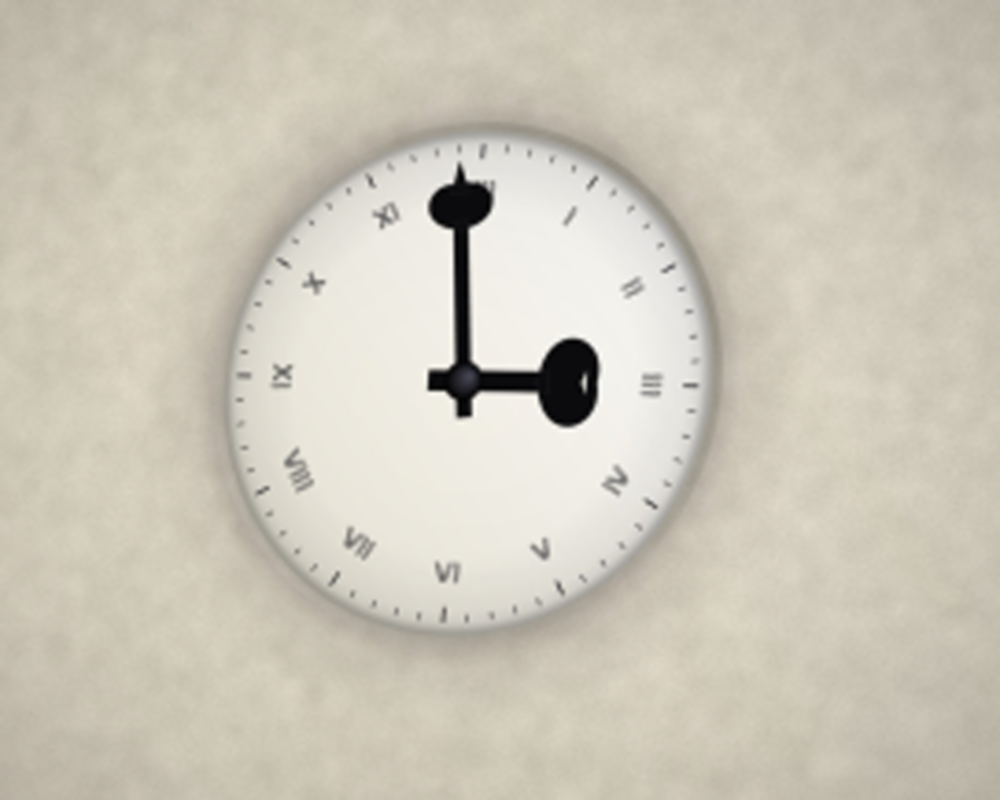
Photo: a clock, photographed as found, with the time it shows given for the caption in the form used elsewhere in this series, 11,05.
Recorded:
2,59
